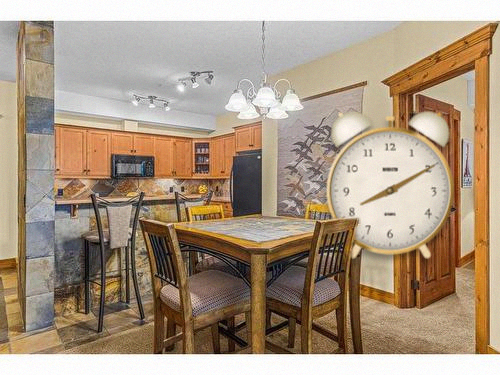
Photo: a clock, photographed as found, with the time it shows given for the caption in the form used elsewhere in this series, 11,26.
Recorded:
8,10
